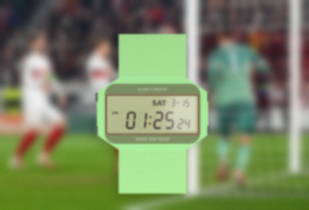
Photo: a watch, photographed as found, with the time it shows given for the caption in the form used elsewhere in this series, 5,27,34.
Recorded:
1,25,24
